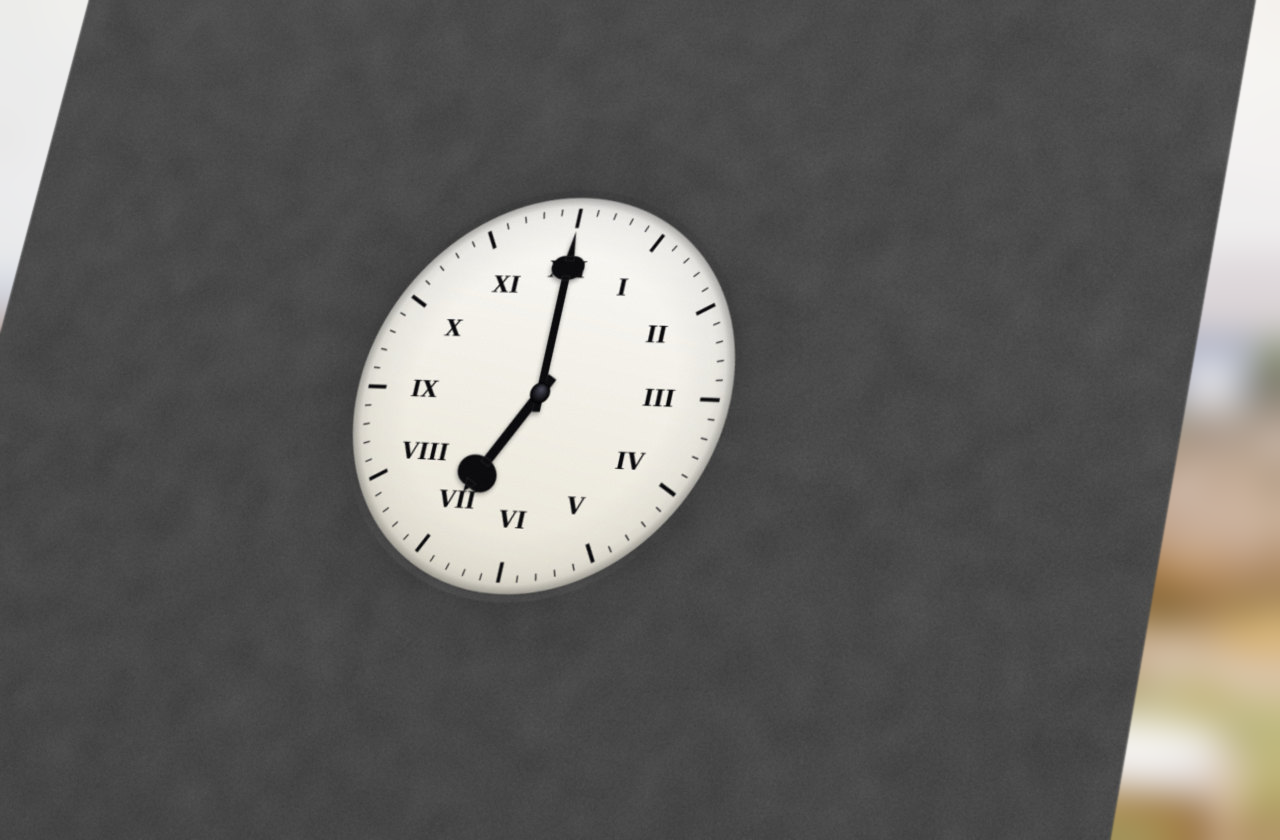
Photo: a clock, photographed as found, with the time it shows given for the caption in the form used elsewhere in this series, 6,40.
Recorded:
7,00
